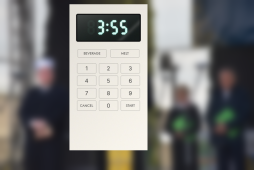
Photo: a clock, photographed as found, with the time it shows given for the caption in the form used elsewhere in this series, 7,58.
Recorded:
3,55
